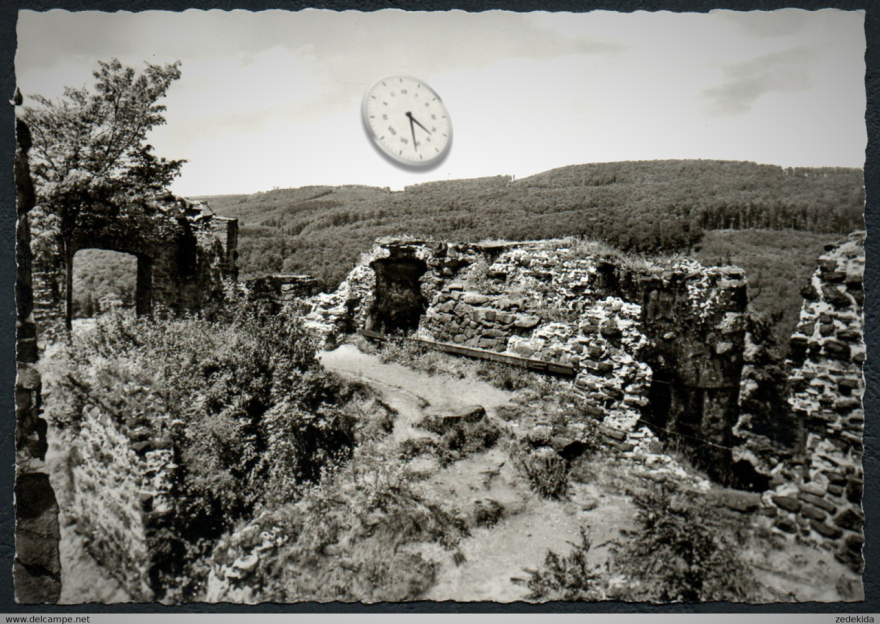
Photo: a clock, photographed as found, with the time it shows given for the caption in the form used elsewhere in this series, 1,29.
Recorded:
4,31
